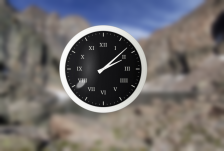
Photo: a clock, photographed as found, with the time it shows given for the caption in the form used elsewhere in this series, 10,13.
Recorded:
2,08
